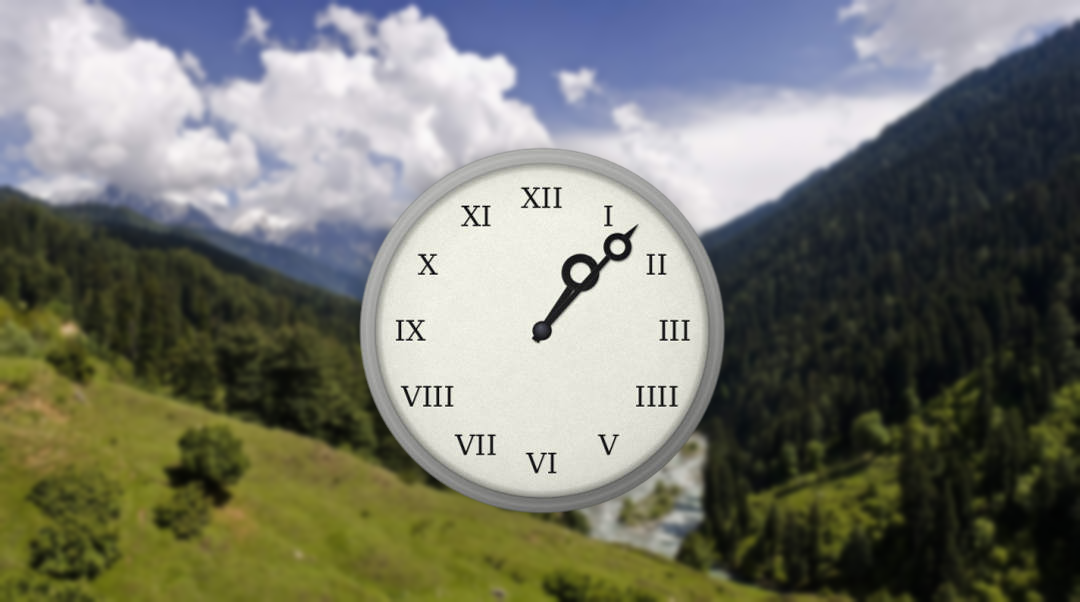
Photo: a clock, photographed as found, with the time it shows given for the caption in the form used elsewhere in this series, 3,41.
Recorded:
1,07
